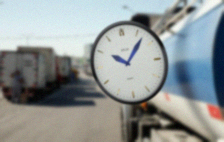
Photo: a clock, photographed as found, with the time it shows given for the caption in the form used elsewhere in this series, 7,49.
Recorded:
10,07
